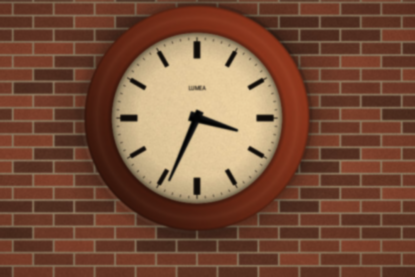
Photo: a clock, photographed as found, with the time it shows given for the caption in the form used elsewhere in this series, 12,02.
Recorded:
3,34
